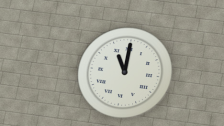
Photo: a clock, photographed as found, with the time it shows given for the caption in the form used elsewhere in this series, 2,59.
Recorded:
11,00
